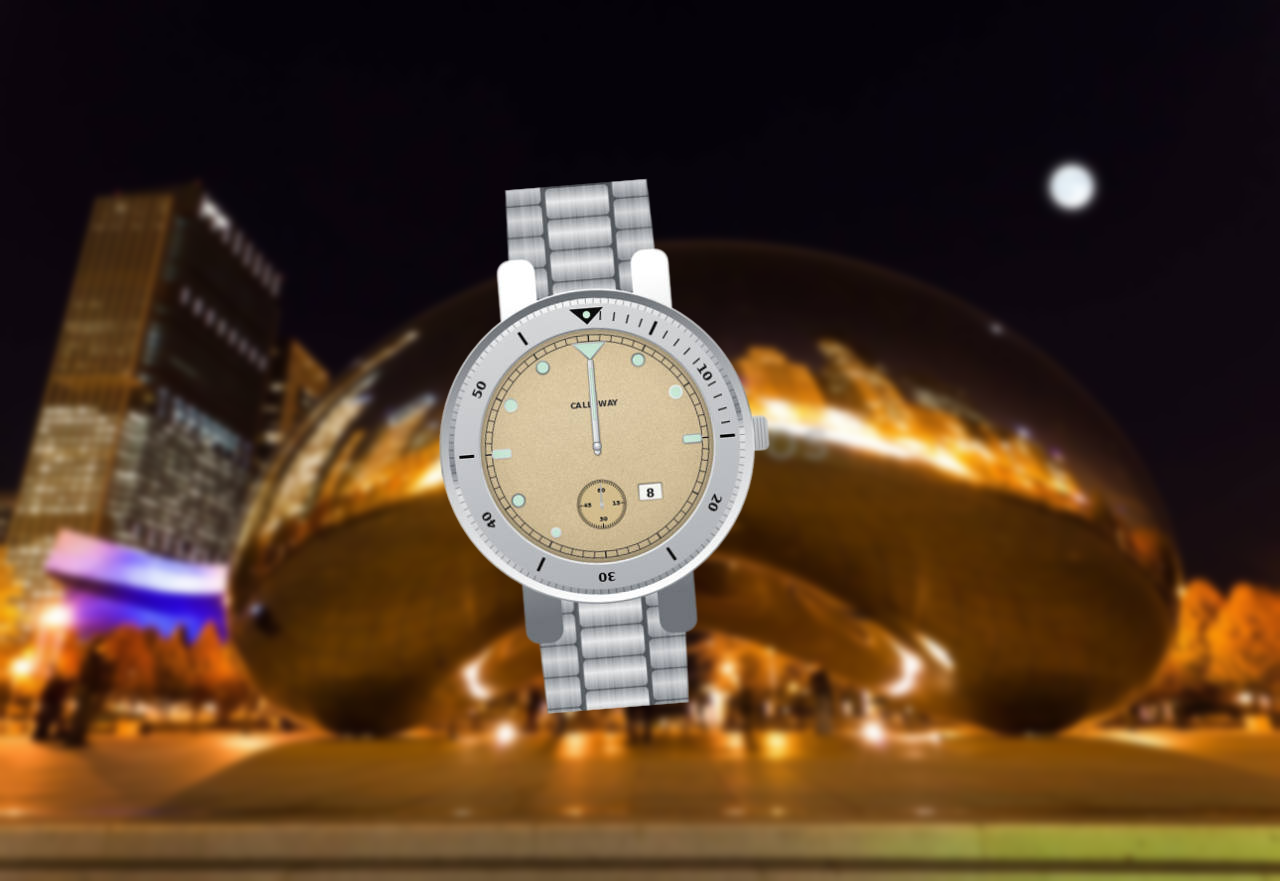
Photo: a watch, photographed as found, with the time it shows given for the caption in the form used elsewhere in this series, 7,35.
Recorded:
12,00
